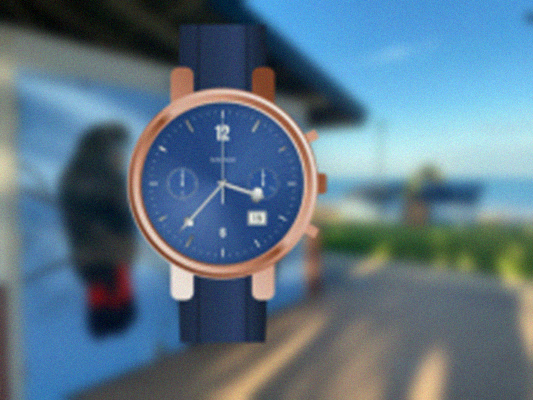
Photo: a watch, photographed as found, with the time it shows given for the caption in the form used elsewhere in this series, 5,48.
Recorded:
3,37
